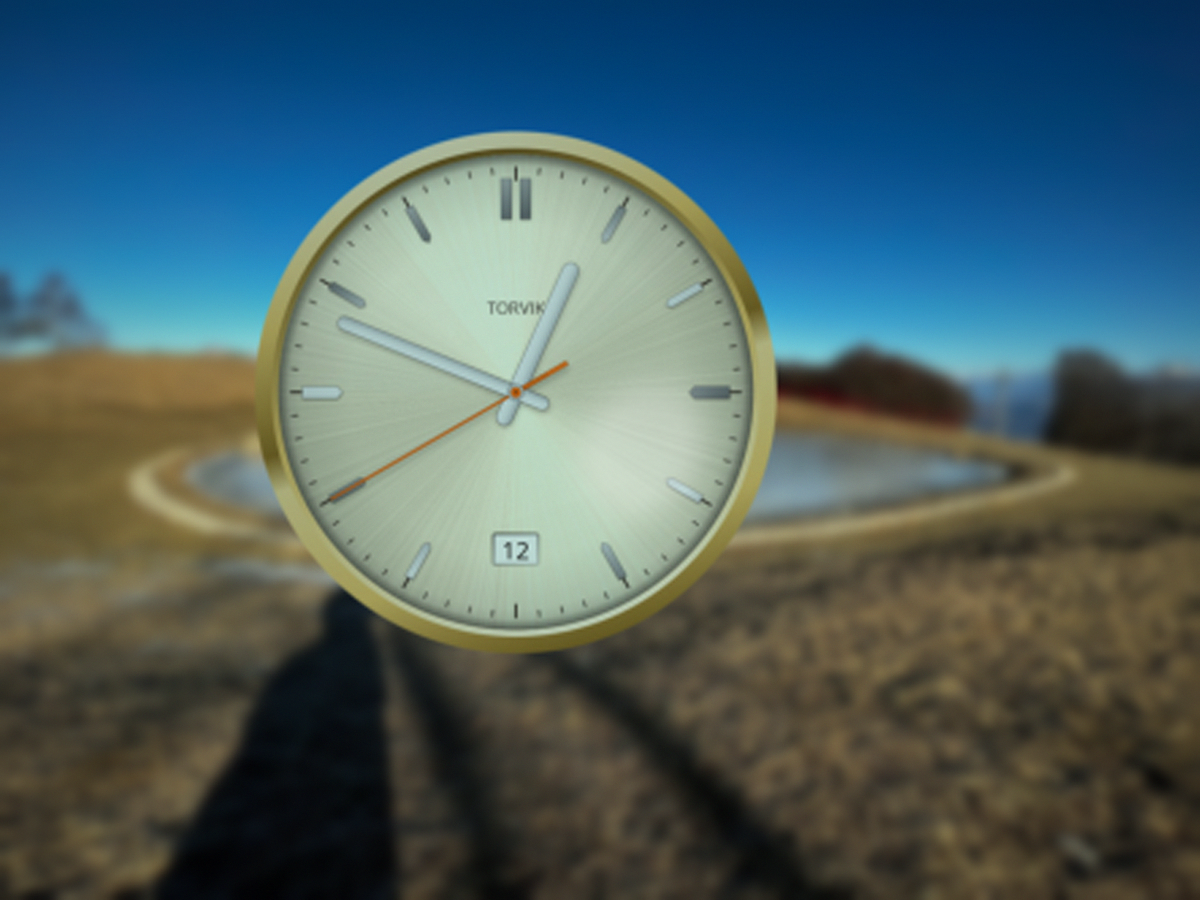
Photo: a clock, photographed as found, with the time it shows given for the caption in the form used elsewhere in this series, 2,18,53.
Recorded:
12,48,40
